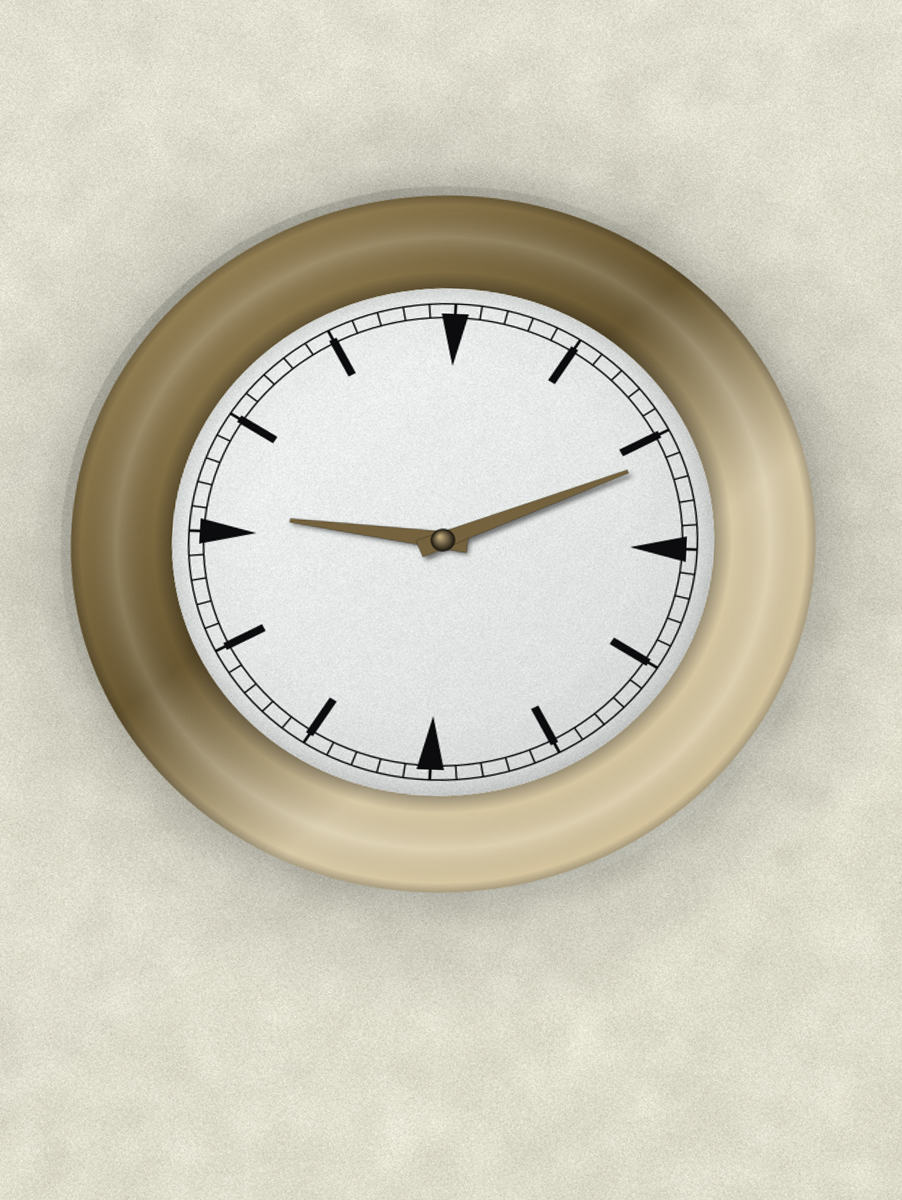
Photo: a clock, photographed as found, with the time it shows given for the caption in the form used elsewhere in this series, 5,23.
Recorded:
9,11
